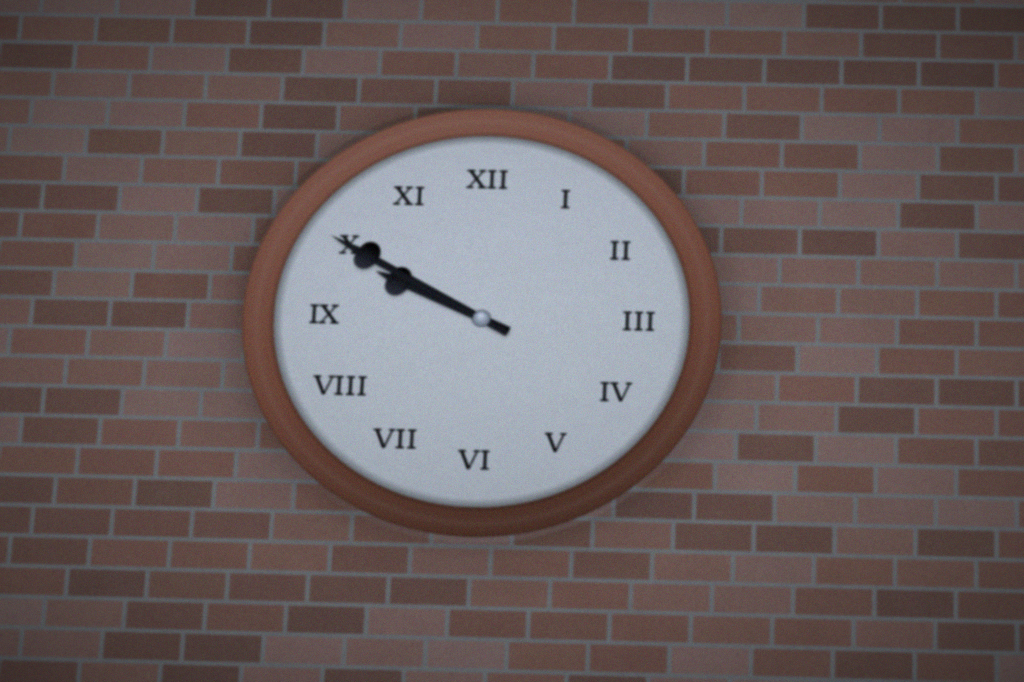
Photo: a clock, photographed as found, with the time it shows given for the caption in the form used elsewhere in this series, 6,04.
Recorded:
9,50
